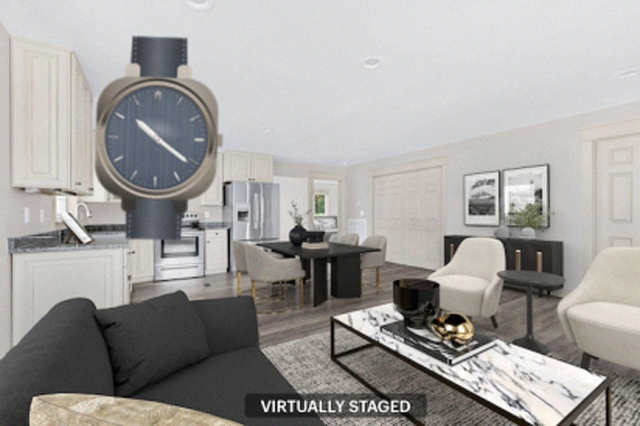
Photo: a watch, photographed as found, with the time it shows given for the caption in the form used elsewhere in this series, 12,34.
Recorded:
10,21
